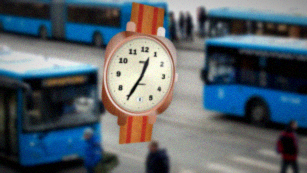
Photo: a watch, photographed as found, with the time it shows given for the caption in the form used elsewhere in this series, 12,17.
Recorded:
12,35
